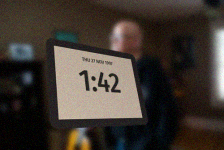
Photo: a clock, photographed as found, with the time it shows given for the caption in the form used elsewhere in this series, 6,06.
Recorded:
1,42
